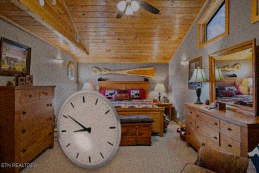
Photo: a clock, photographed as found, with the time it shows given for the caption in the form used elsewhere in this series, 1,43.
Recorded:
8,51
